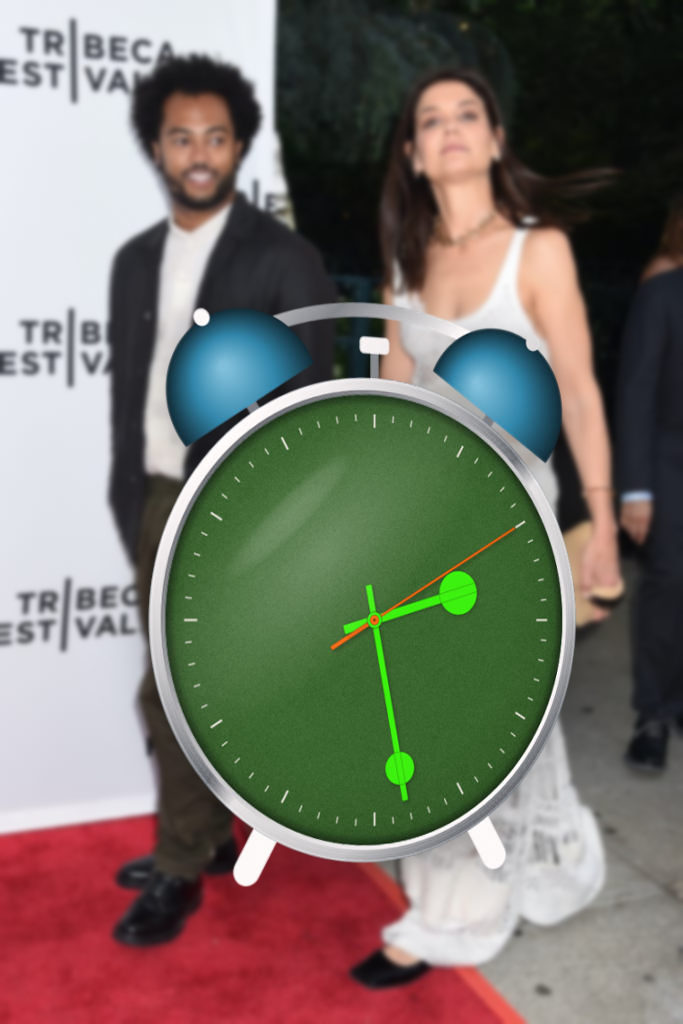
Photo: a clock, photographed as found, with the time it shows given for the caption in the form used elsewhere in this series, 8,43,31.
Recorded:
2,28,10
